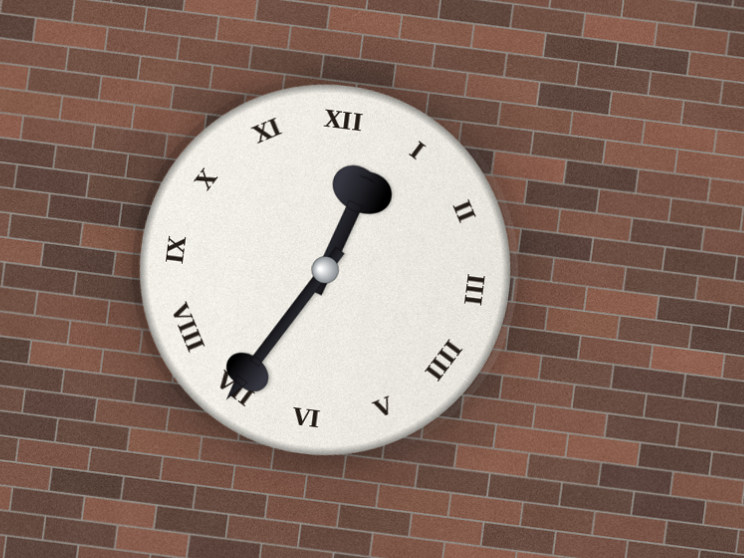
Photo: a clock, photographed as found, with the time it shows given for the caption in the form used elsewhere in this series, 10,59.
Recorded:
12,35
